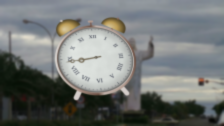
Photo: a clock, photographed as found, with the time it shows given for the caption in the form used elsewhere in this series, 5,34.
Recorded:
8,44
